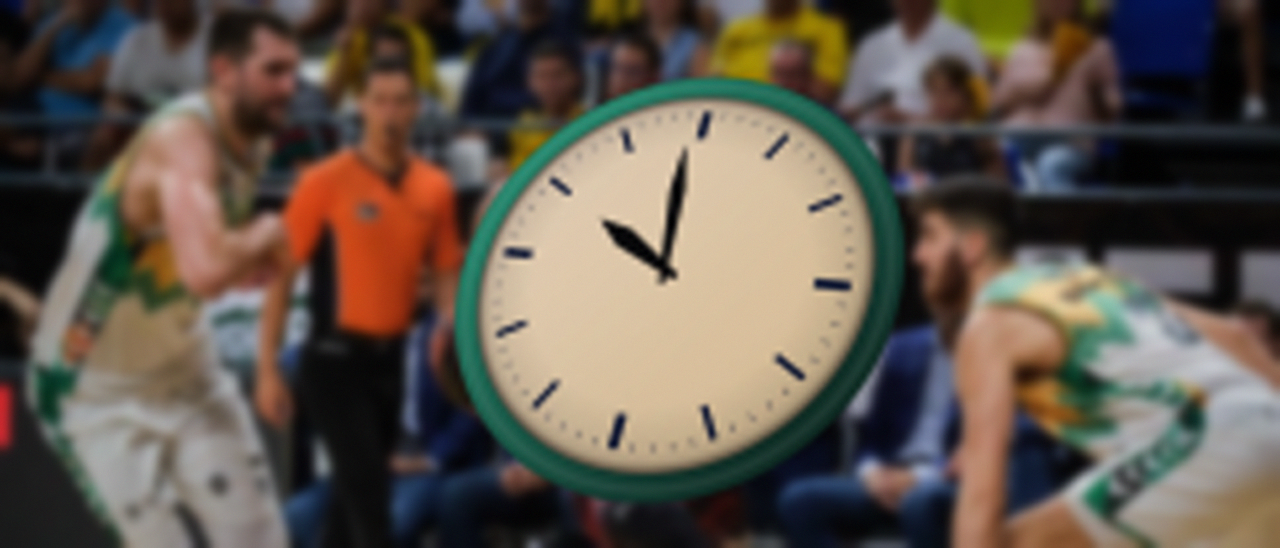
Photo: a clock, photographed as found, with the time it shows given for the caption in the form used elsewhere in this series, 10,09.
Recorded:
9,59
